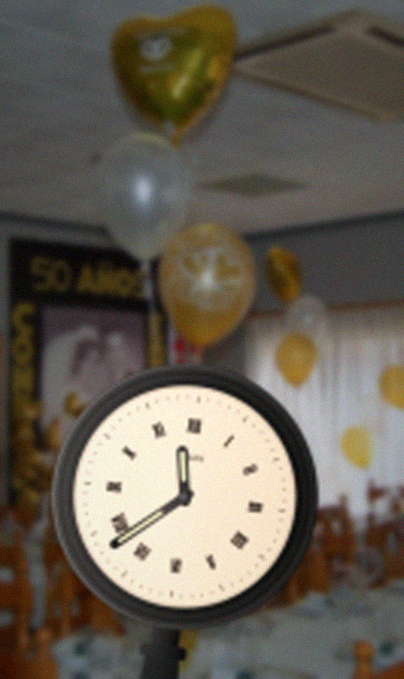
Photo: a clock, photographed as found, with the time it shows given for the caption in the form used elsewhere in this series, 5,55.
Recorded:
11,38
